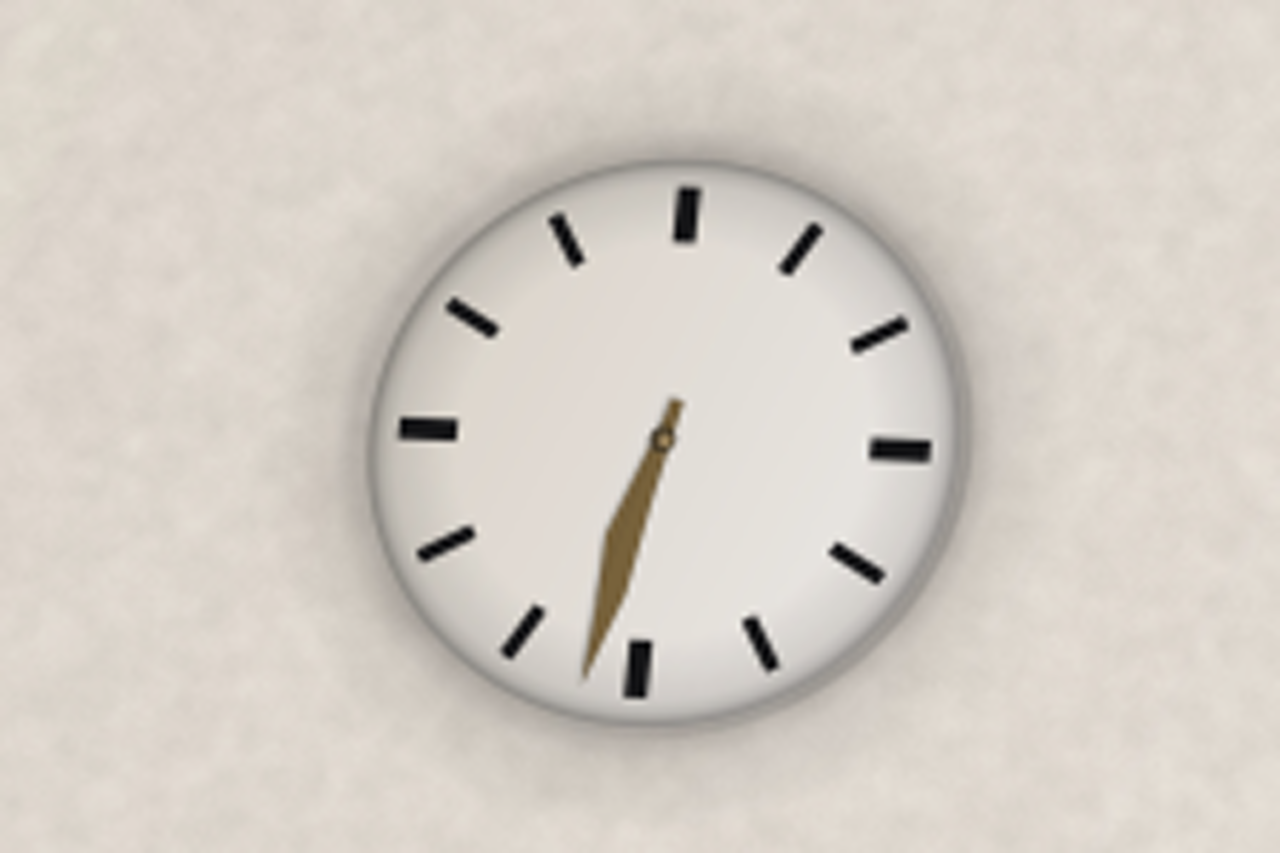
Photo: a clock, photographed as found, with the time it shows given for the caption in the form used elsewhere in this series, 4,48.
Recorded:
6,32
